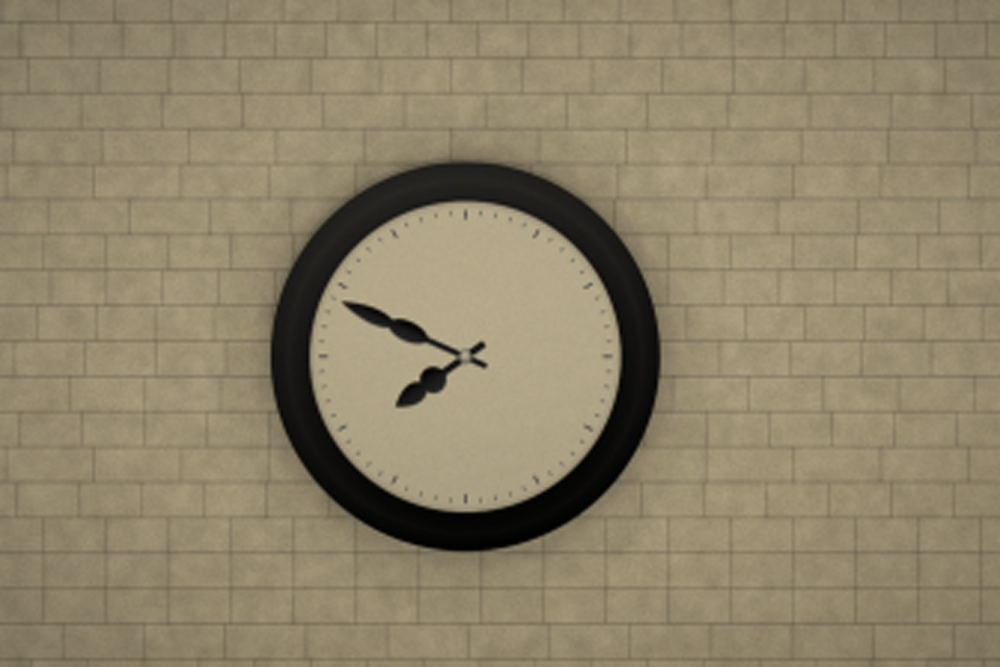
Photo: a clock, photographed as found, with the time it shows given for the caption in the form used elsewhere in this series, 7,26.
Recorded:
7,49
